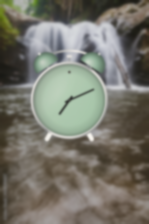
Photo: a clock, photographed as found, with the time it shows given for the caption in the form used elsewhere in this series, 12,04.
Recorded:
7,11
